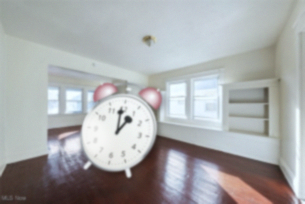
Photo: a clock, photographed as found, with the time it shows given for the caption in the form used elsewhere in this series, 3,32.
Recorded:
12,59
